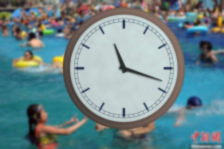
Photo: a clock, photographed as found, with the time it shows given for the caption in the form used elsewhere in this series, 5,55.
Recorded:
11,18
